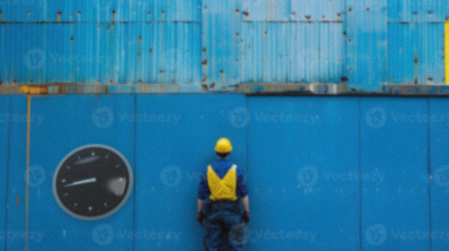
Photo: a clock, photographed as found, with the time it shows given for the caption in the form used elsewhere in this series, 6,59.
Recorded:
8,43
